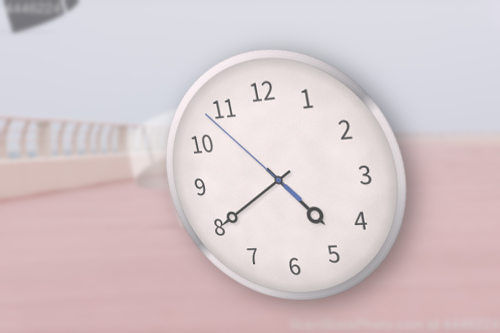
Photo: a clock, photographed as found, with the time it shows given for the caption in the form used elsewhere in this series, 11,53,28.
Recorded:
4,39,53
